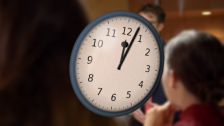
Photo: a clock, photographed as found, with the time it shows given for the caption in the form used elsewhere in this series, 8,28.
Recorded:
12,03
